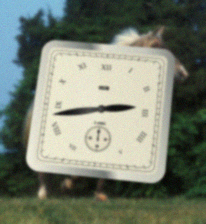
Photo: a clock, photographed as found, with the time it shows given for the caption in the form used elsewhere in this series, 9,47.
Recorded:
2,43
